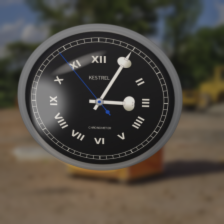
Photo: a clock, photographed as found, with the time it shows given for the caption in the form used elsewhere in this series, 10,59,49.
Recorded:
3,04,54
